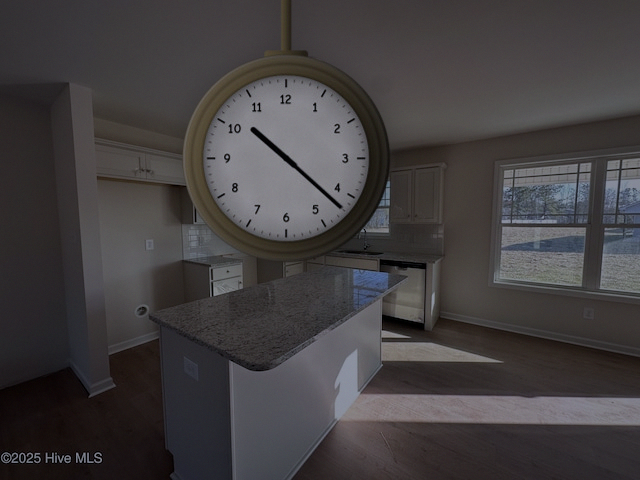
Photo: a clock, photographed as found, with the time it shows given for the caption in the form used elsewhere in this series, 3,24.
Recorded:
10,22
